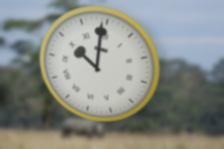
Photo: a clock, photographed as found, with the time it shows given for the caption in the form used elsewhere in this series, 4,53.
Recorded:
9,59
